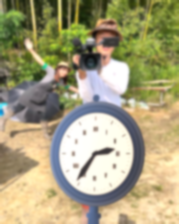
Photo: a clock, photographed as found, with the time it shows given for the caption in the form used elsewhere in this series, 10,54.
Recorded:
2,36
